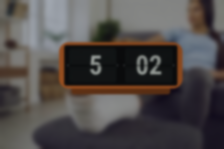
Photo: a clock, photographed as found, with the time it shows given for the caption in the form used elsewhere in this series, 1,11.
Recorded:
5,02
